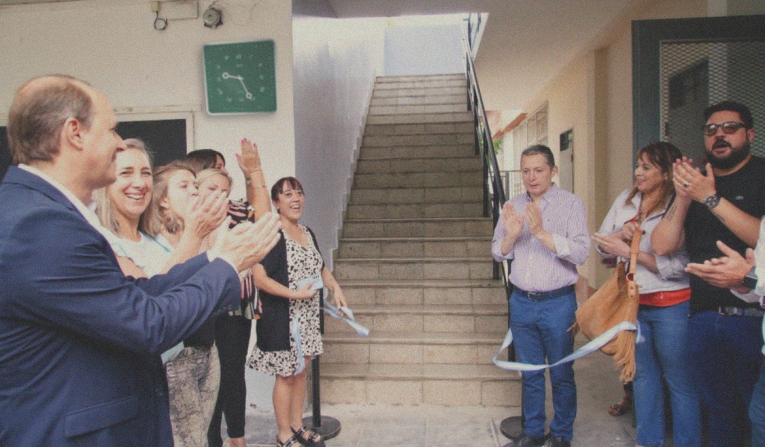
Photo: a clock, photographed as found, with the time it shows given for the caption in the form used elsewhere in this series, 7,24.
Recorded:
9,26
